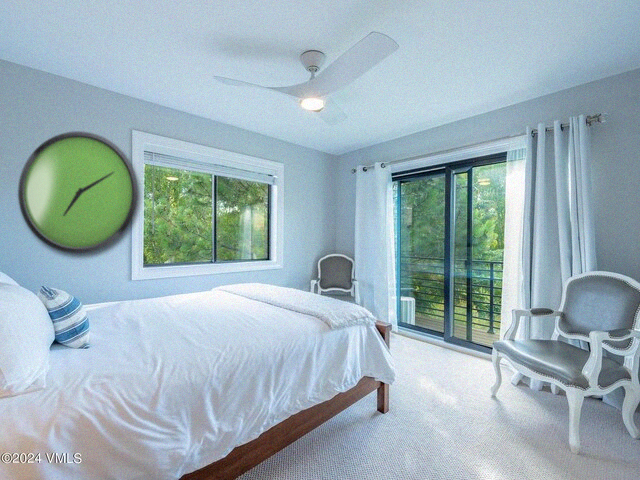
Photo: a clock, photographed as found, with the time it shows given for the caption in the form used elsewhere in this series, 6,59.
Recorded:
7,10
